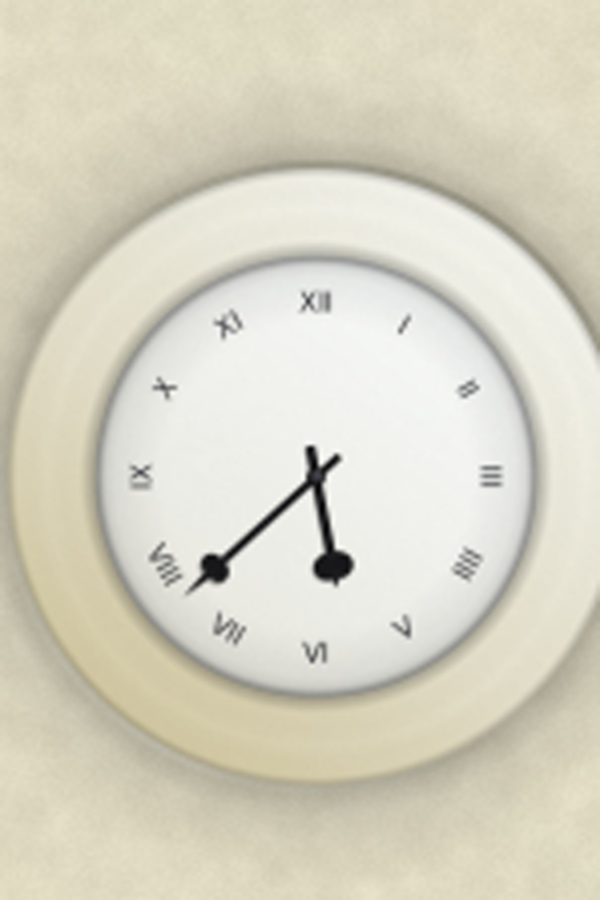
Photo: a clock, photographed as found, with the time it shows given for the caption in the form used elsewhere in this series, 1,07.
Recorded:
5,38
